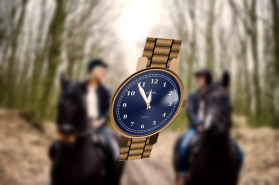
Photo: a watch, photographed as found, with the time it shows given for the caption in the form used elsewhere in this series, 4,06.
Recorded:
11,54
